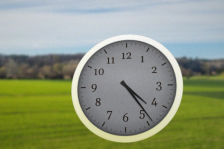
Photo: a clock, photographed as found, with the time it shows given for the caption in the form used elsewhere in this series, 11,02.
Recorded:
4,24
